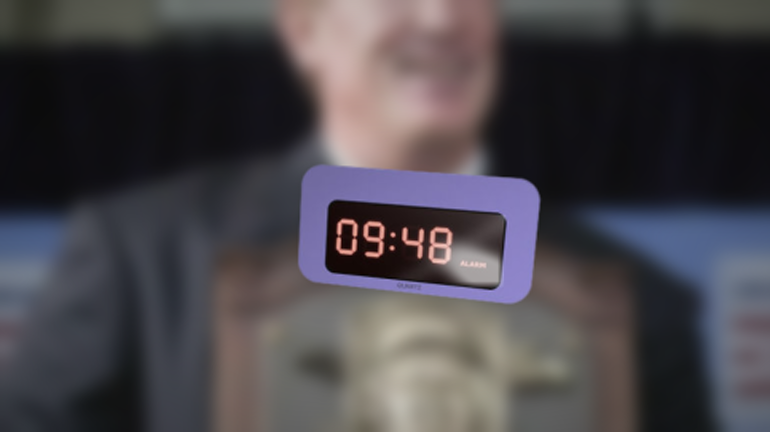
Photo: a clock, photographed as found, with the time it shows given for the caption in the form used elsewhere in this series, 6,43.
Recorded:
9,48
